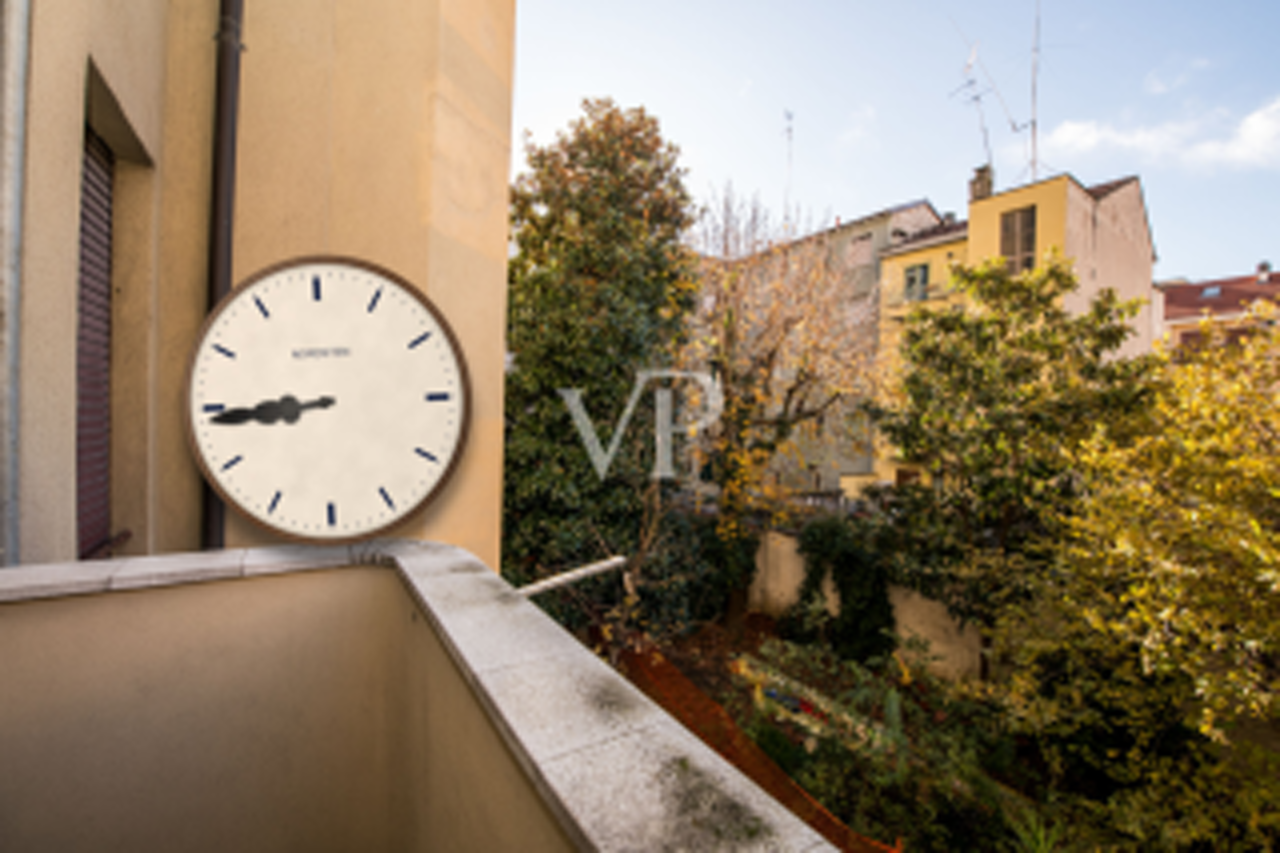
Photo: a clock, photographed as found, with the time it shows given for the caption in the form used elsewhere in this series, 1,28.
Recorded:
8,44
